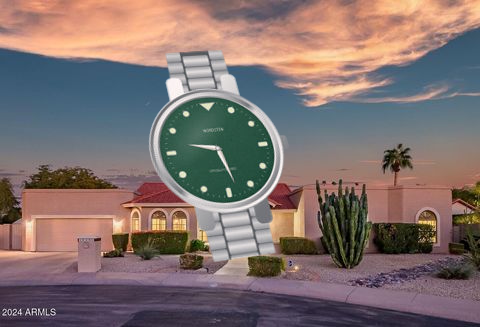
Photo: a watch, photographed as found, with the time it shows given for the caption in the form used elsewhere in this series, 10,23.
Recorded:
9,28
